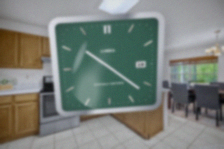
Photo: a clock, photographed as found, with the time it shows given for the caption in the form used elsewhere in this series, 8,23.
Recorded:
10,22
